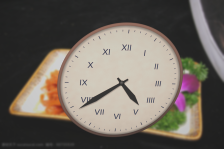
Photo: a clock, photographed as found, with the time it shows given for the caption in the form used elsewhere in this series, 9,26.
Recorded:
4,39
